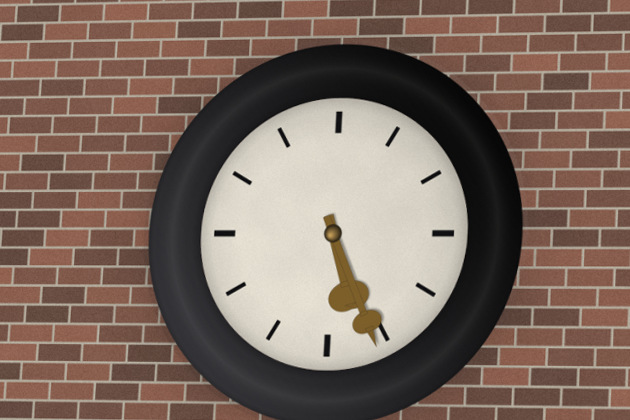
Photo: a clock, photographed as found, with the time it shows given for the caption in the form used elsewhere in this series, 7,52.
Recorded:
5,26
